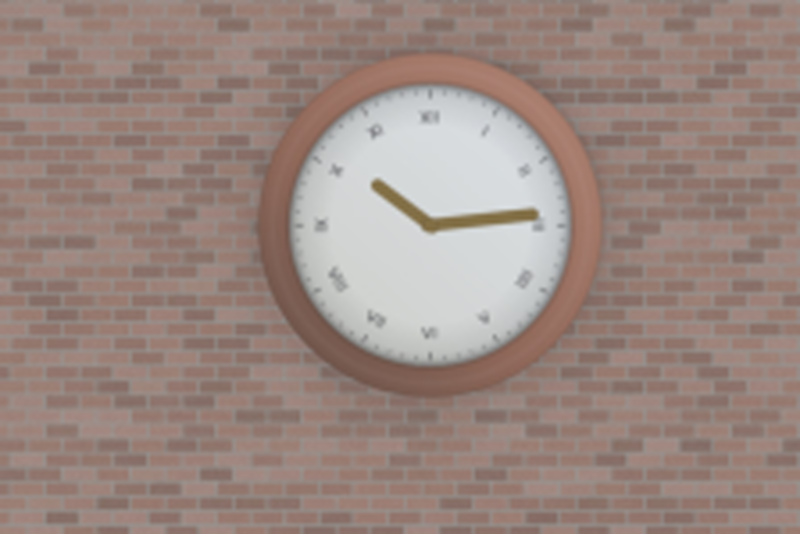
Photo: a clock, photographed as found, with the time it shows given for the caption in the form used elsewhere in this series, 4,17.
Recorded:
10,14
